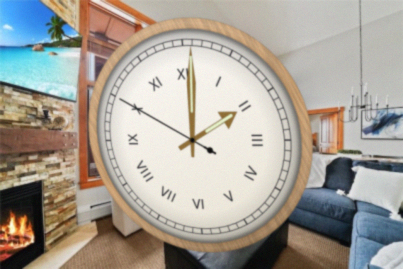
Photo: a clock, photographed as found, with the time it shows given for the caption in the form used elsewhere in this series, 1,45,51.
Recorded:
2,00,50
